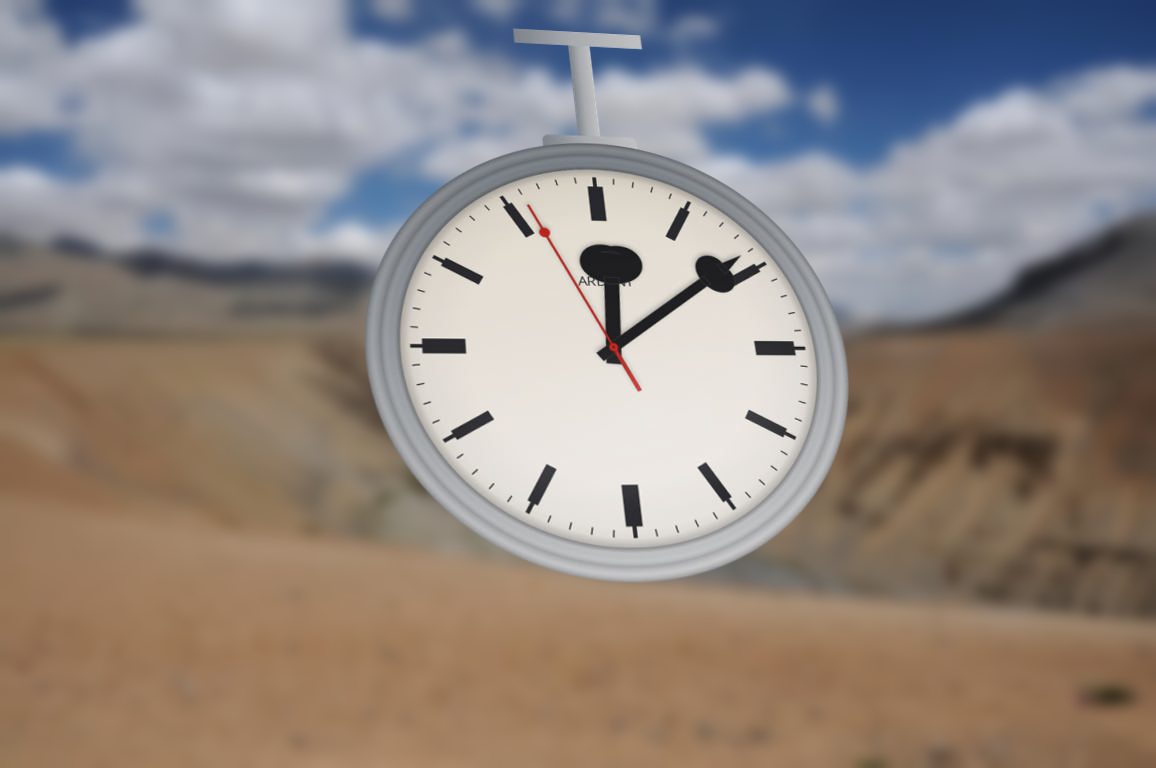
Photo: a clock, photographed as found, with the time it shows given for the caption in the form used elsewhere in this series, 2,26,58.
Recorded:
12,08,56
